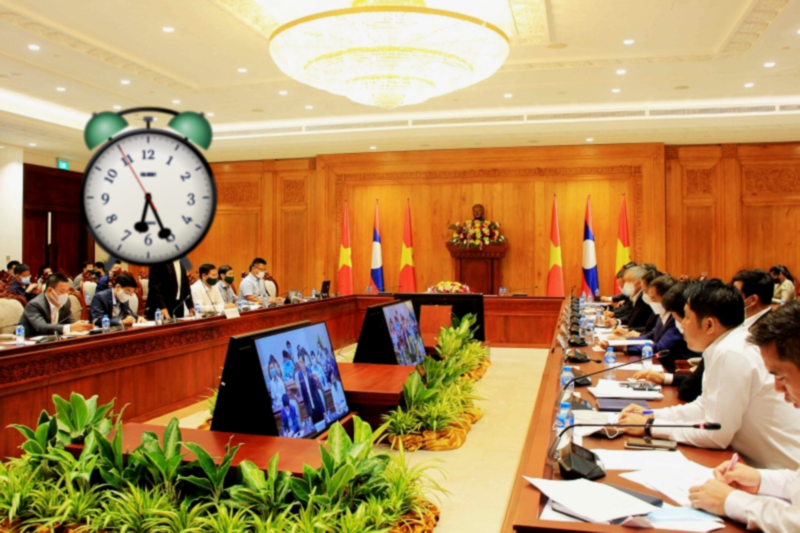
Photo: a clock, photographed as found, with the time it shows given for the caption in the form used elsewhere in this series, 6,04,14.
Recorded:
6,25,55
